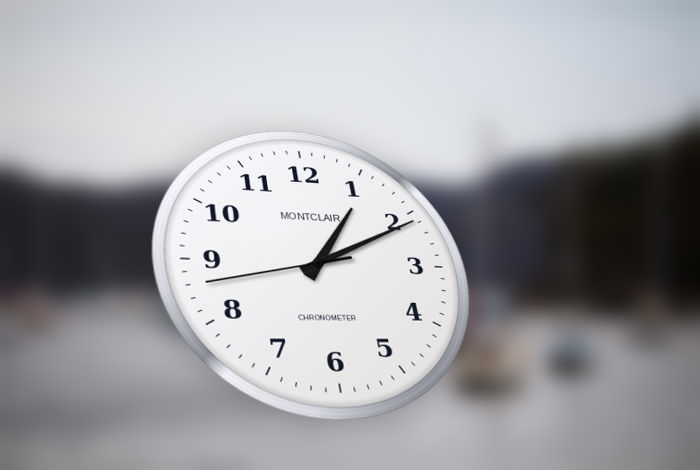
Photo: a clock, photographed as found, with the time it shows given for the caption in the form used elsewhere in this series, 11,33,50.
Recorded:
1,10,43
